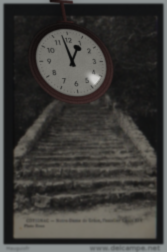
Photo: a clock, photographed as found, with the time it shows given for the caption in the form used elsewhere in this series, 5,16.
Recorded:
12,58
